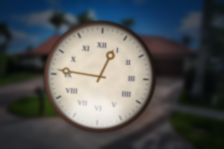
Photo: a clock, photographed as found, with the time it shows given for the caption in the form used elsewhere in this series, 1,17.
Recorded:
12,46
